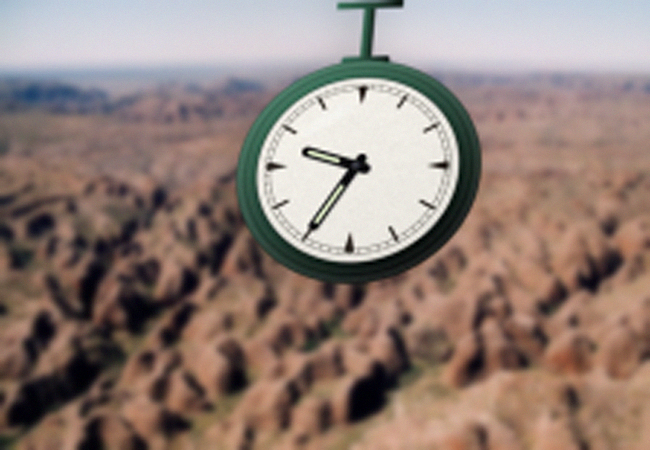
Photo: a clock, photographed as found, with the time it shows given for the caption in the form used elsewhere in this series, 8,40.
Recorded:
9,35
